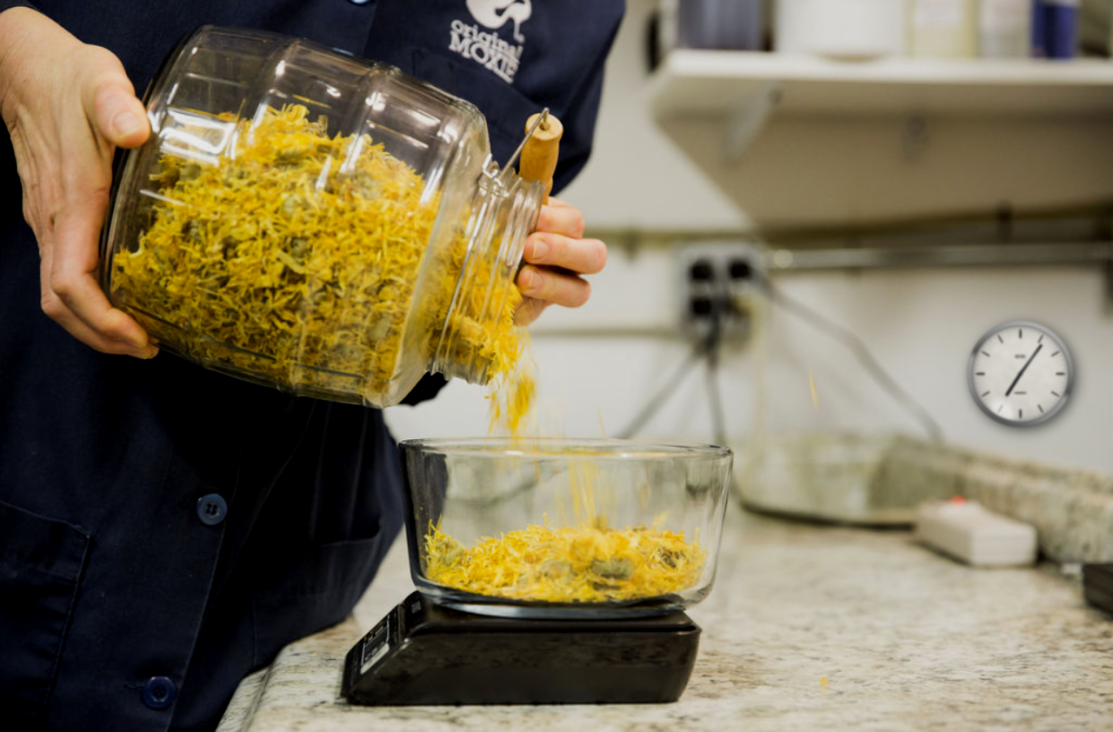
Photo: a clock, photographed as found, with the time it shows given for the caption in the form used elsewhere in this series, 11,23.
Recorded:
7,06
